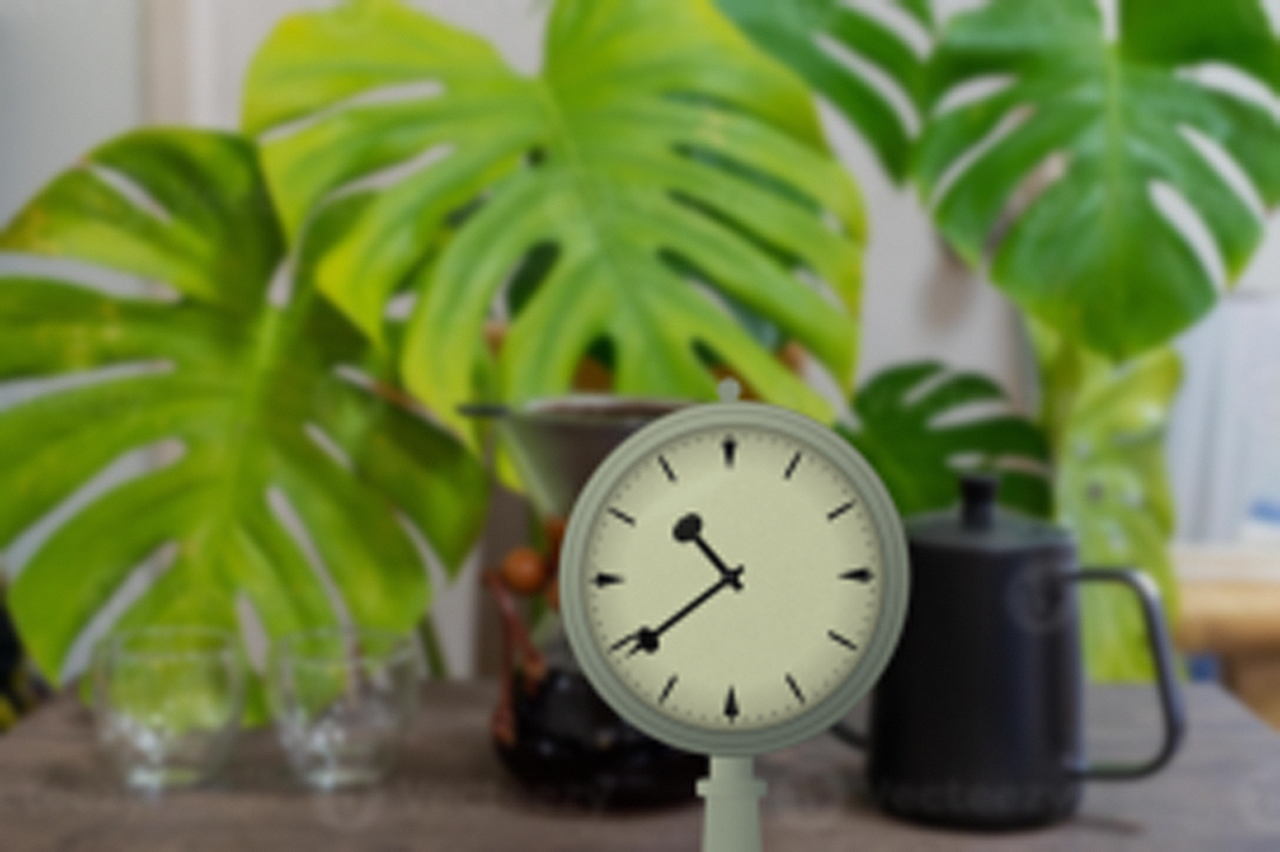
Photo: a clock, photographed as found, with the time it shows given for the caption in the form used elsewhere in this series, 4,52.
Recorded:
10,39
